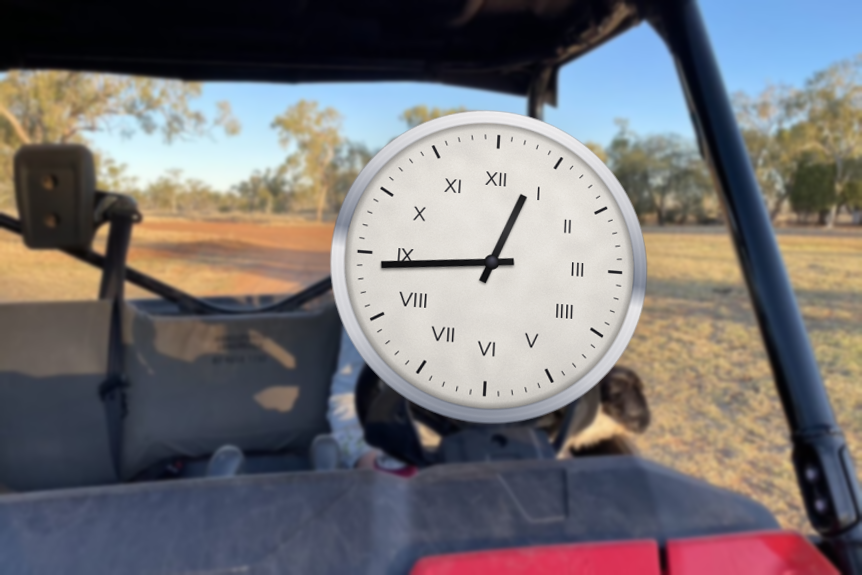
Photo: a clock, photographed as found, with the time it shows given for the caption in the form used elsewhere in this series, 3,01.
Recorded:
12,44
